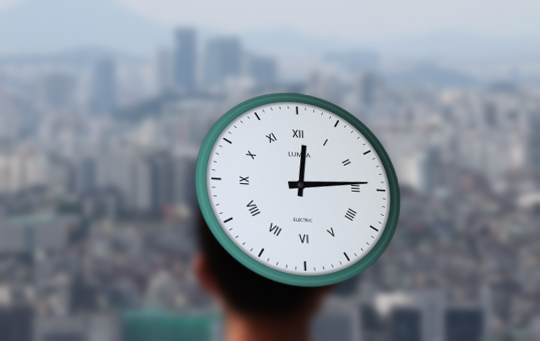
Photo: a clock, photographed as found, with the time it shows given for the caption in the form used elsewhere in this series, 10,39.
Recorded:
12,14
